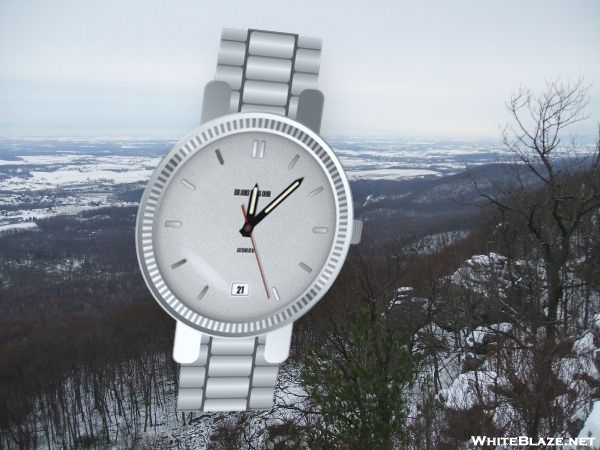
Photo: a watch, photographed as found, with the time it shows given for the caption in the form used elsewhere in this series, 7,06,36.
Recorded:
12,07,26
